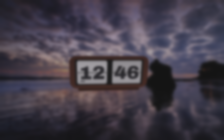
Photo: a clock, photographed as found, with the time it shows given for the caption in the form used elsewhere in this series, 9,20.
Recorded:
12,46
